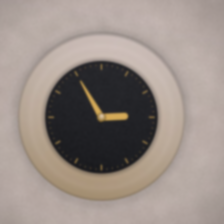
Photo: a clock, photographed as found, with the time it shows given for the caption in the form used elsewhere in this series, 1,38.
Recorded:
2,55
